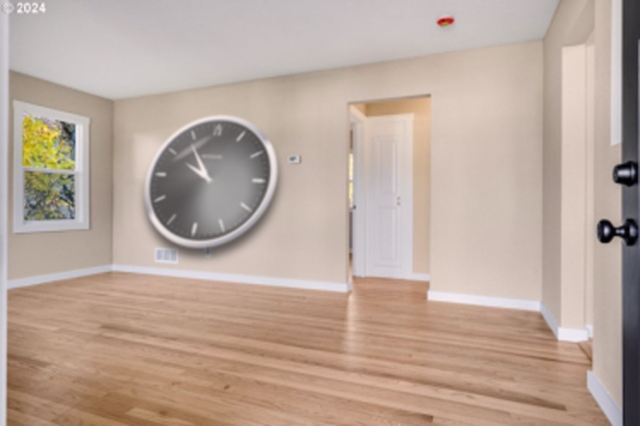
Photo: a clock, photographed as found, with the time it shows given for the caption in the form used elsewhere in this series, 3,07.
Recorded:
9,54
